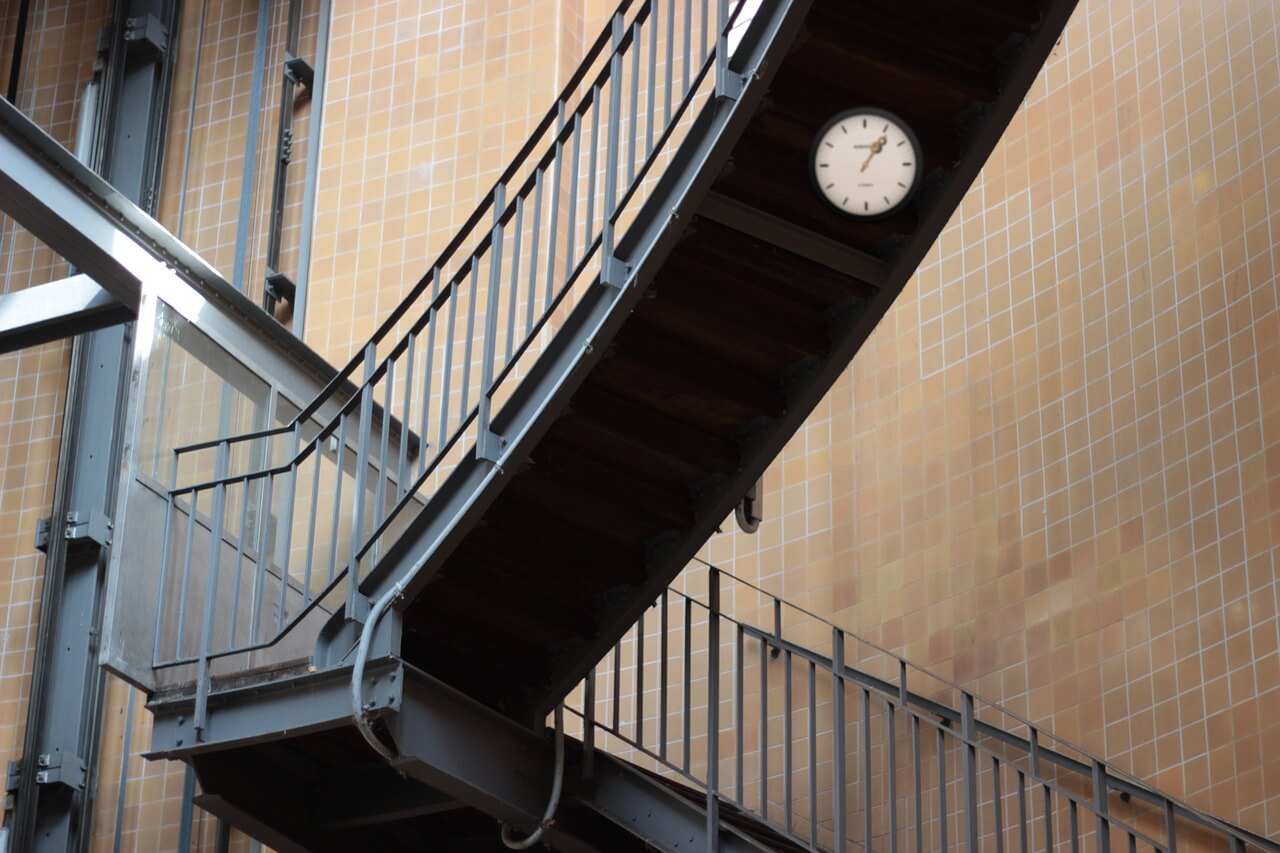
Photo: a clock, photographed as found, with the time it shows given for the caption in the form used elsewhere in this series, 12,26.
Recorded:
1,06
